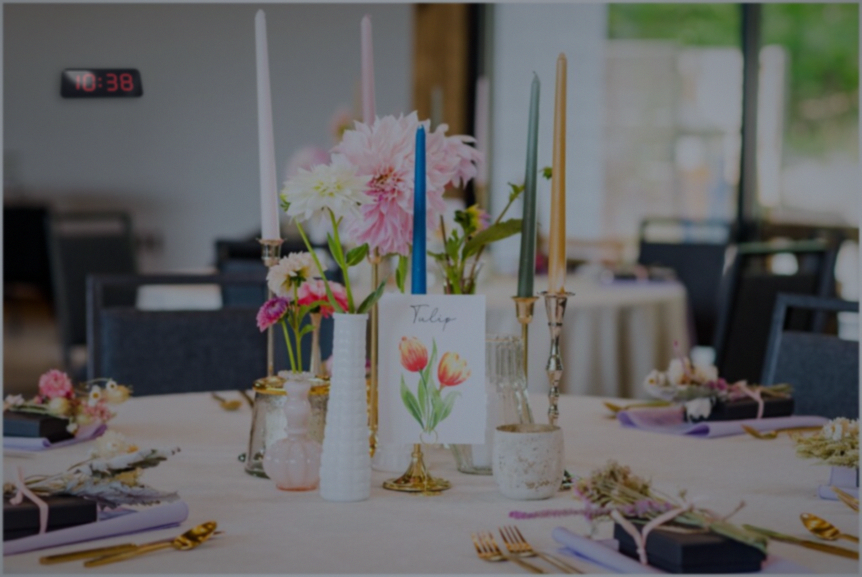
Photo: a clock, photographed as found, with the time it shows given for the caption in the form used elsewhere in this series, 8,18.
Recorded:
10,38
